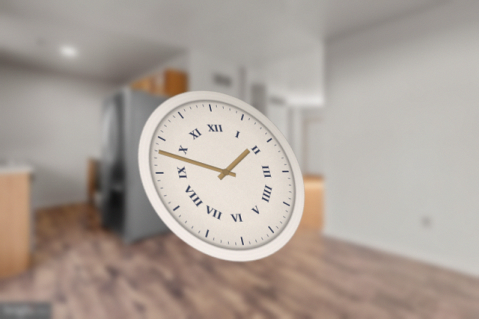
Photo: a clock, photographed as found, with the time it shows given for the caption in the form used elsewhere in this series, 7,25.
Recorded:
1,48
